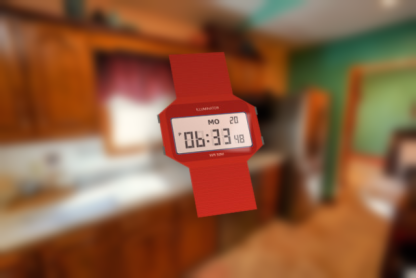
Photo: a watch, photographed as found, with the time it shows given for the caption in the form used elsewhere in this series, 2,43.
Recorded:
6,33
